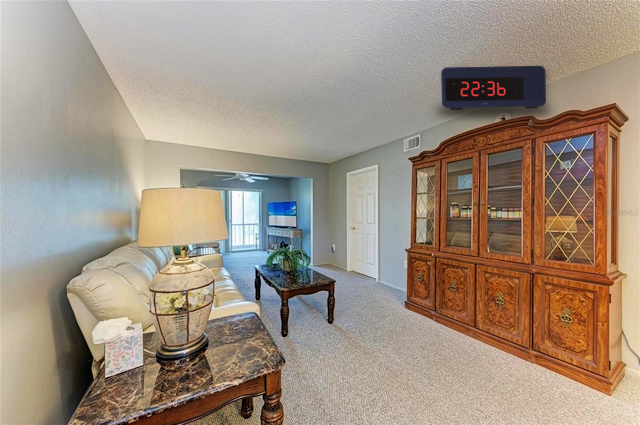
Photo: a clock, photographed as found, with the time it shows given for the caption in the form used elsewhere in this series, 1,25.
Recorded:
22,36
